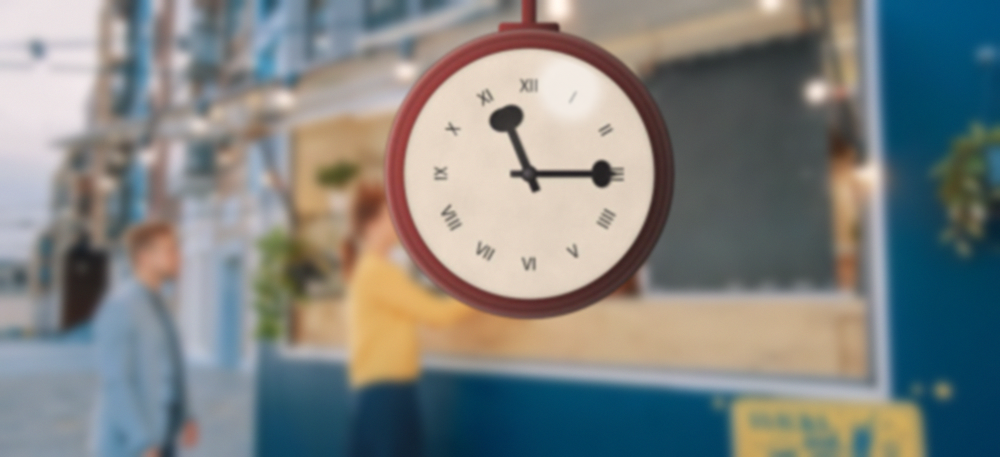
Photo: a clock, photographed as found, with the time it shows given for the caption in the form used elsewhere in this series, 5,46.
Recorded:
11,15
